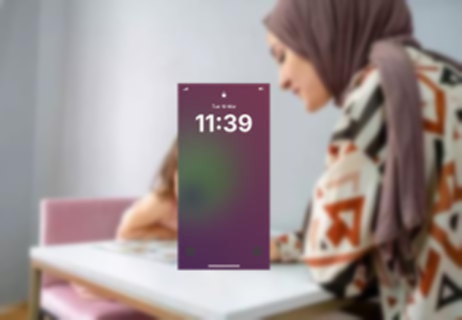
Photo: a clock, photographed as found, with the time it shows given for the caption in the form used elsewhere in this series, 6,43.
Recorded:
11,39
